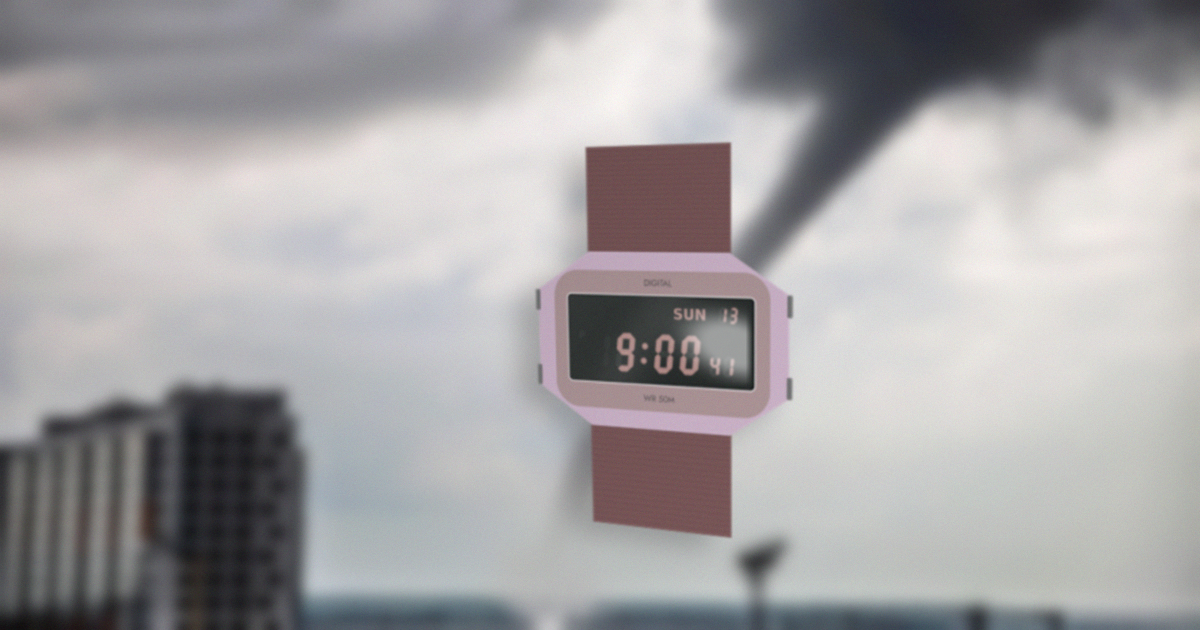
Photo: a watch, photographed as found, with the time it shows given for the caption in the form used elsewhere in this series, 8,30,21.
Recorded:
9,00,41
